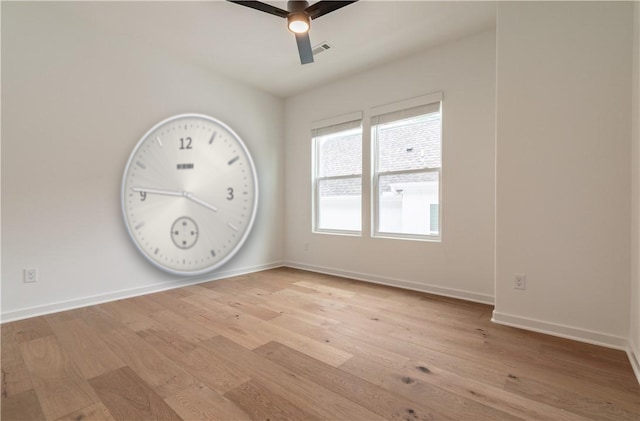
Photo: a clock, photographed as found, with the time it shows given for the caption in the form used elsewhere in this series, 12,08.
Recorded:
3,46
